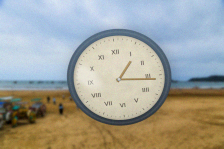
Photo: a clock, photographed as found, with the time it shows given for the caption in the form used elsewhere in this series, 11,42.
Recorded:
1,16
